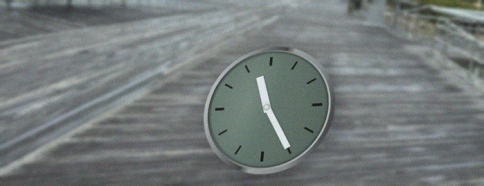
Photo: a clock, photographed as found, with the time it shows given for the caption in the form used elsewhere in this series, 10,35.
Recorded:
11,25
